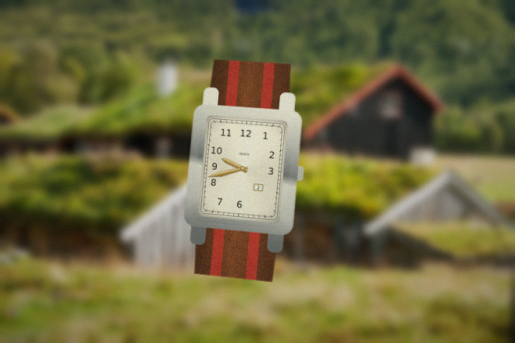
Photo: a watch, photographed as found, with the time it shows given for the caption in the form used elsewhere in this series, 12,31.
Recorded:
9,42
